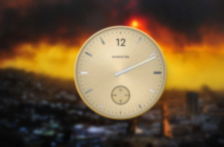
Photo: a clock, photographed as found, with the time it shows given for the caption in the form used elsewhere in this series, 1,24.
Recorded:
2,11
